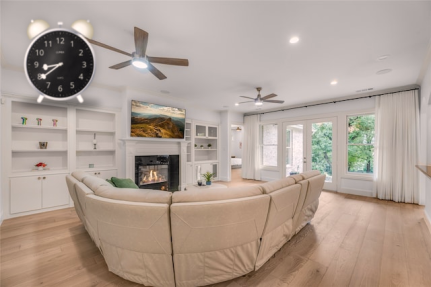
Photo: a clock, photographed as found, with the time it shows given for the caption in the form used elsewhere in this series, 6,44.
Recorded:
8,39
